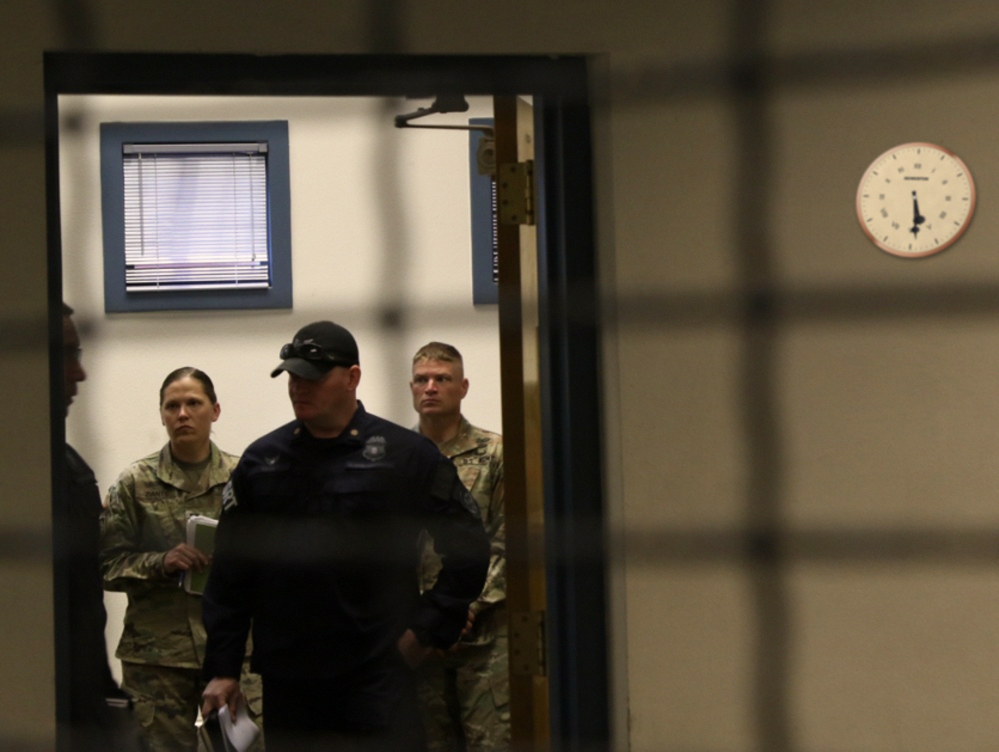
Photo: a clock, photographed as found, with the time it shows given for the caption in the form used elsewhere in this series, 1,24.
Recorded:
5,29
